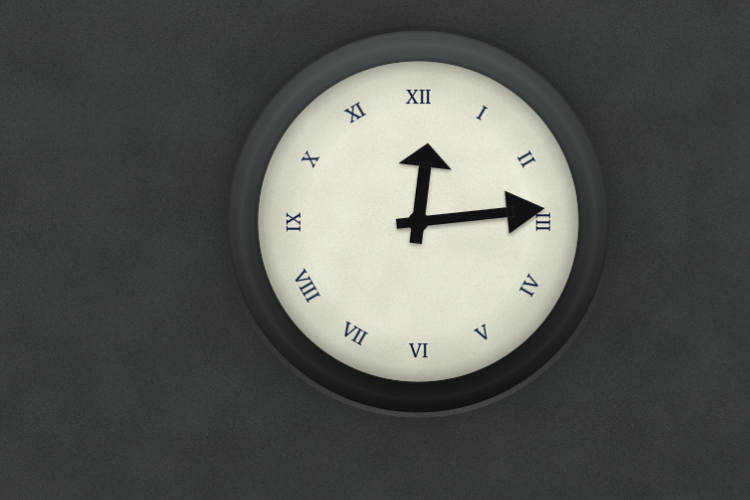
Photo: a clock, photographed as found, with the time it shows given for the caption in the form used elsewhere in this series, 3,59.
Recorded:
12,14
